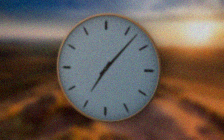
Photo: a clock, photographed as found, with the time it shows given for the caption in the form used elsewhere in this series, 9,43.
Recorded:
7,07
